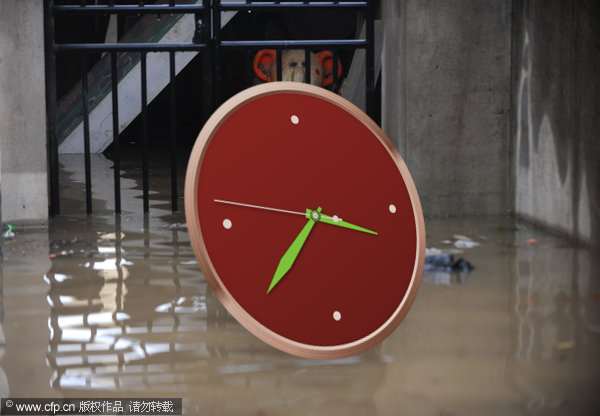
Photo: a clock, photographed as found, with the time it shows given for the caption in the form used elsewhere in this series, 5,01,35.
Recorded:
3,37,47
